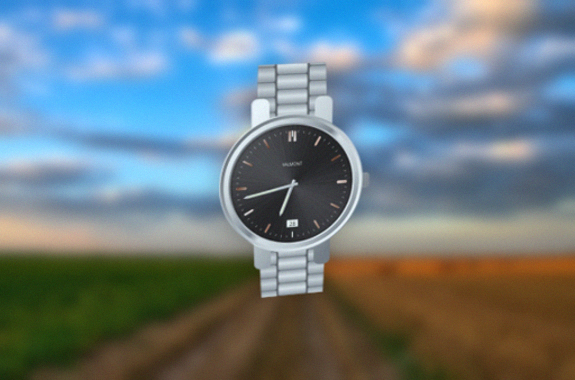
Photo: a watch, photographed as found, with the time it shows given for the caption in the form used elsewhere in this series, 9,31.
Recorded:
6,43
